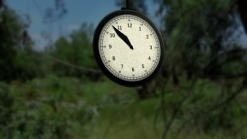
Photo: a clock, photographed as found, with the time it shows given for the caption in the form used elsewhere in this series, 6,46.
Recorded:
10,53
